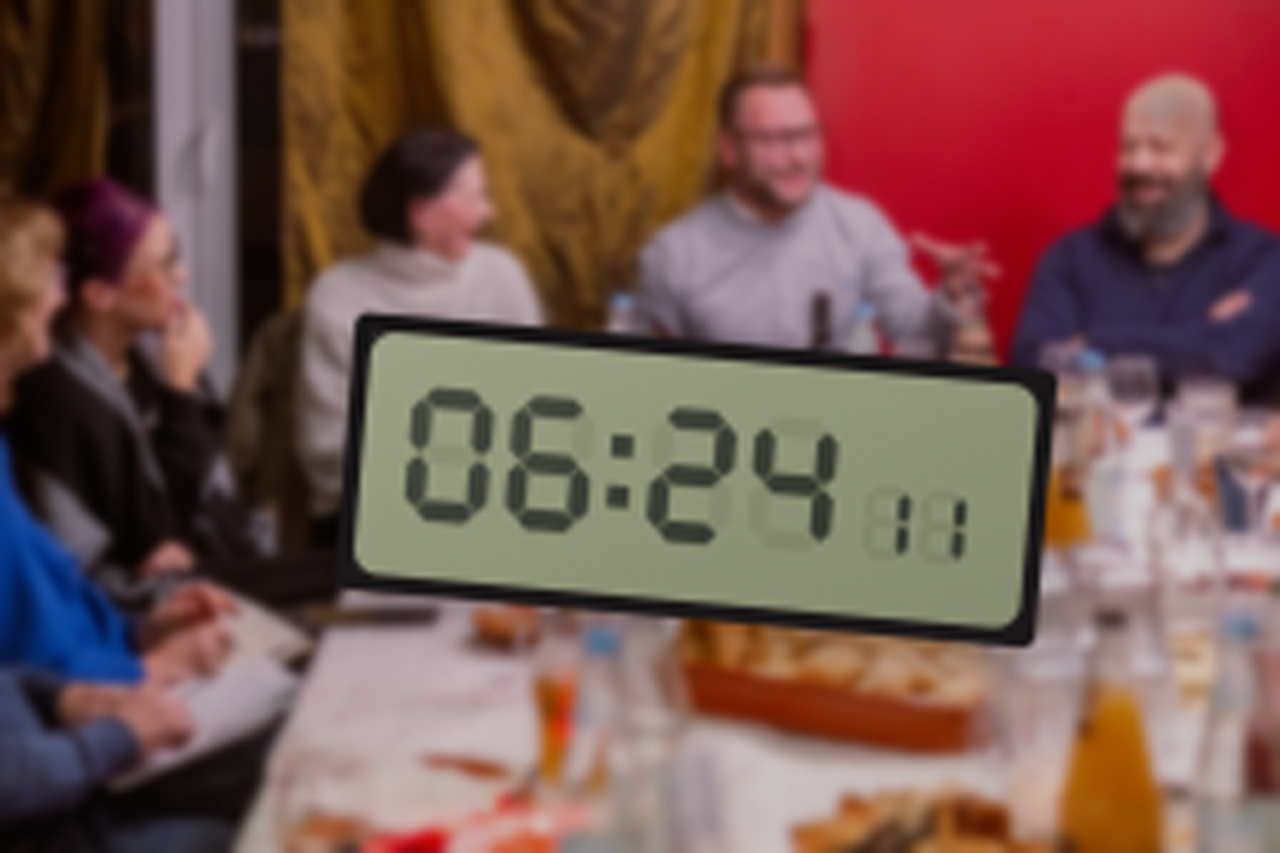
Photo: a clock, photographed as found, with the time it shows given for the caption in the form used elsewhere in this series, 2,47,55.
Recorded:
6,24,11
